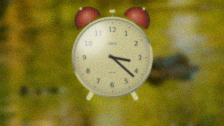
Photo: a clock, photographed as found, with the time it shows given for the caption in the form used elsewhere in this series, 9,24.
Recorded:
3,22
